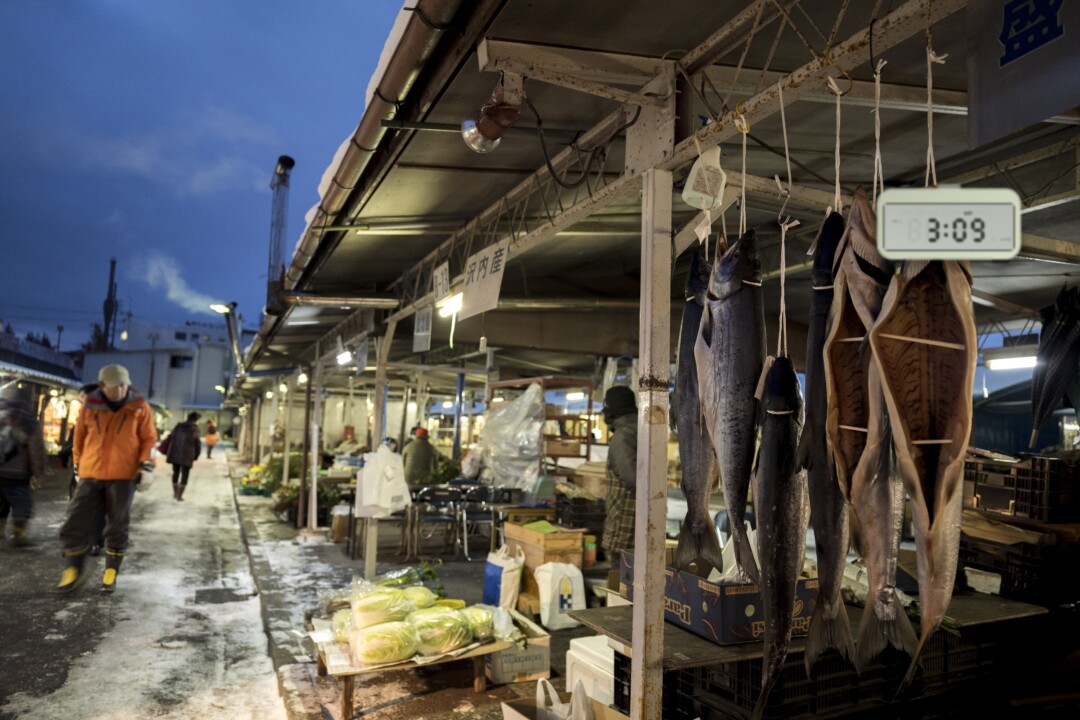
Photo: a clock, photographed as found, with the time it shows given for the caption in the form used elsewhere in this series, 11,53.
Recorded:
3,09
